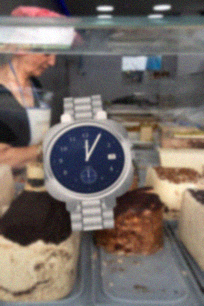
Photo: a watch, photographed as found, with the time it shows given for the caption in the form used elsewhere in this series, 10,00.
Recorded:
12,05
